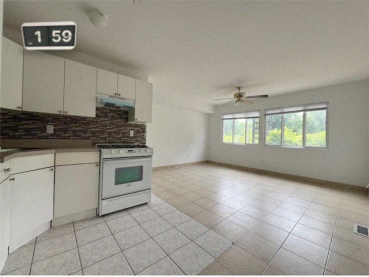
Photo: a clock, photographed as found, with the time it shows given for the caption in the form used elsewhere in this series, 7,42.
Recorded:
1,59
